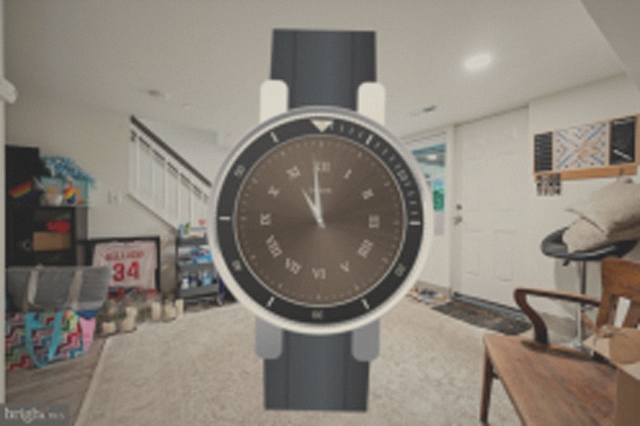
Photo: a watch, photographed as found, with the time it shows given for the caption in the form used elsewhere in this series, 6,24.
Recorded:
10,59
